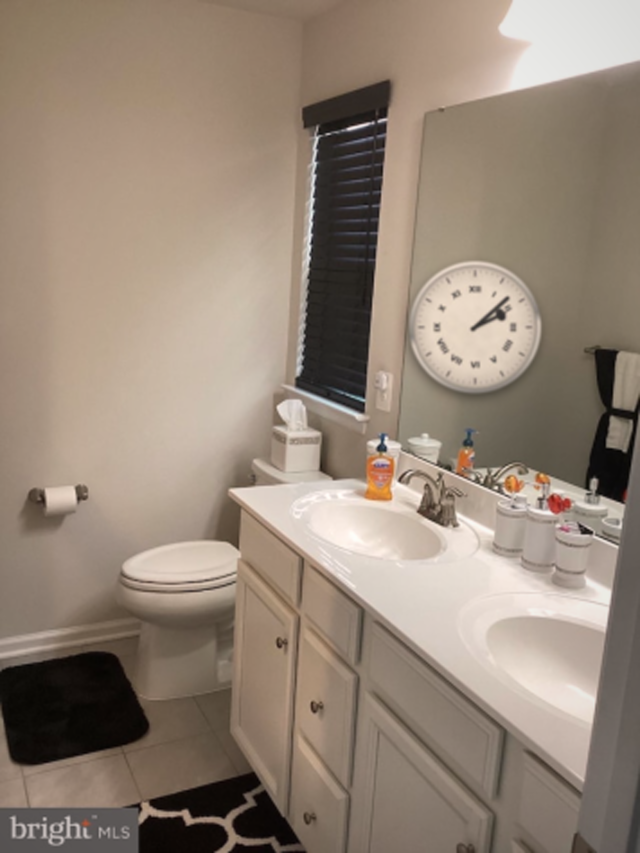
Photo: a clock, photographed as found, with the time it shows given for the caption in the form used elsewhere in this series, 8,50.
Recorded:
2,08
